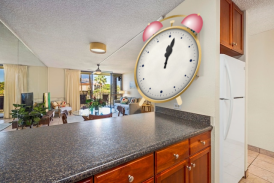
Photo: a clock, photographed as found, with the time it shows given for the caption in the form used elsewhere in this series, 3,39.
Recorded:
12,02
